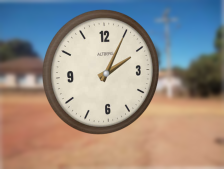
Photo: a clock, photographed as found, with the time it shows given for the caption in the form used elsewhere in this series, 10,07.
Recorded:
2,05
